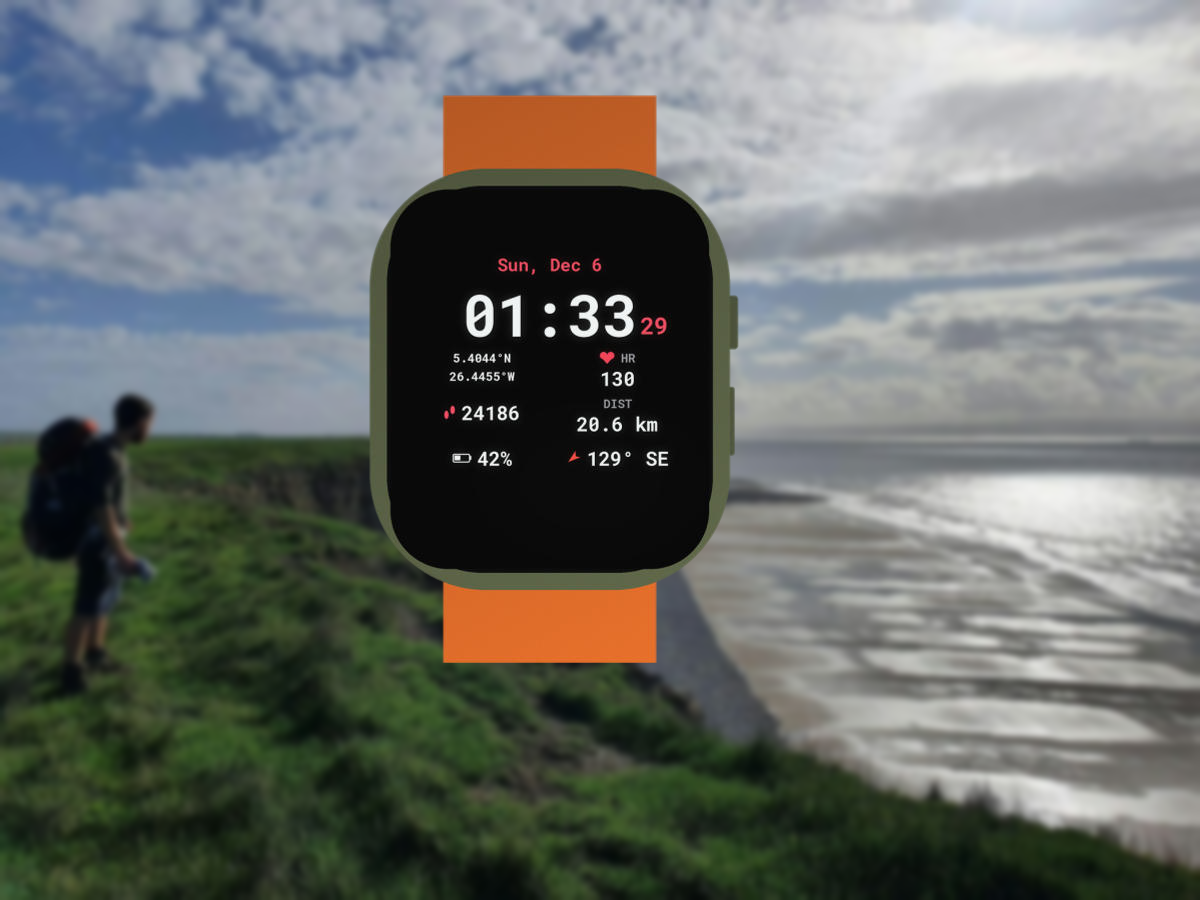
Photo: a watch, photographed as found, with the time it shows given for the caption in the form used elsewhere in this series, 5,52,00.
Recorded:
1,33,29
